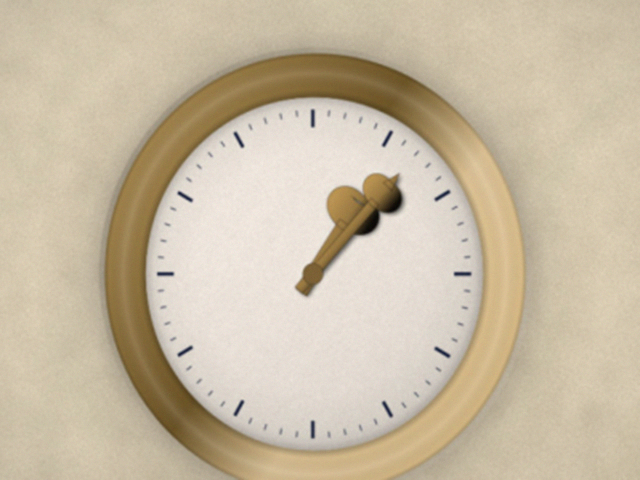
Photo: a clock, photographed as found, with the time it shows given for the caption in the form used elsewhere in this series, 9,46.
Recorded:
1,07
